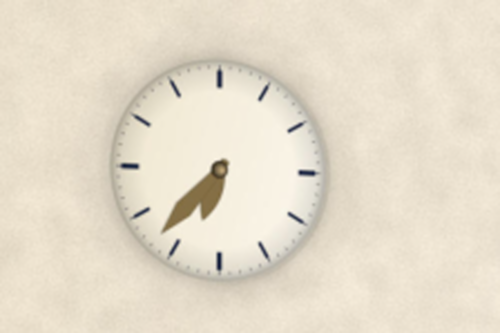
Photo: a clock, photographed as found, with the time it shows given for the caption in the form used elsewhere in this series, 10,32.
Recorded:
6,37
